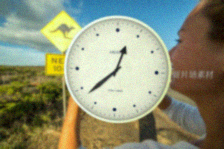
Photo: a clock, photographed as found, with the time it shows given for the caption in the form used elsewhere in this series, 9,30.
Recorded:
12,38
